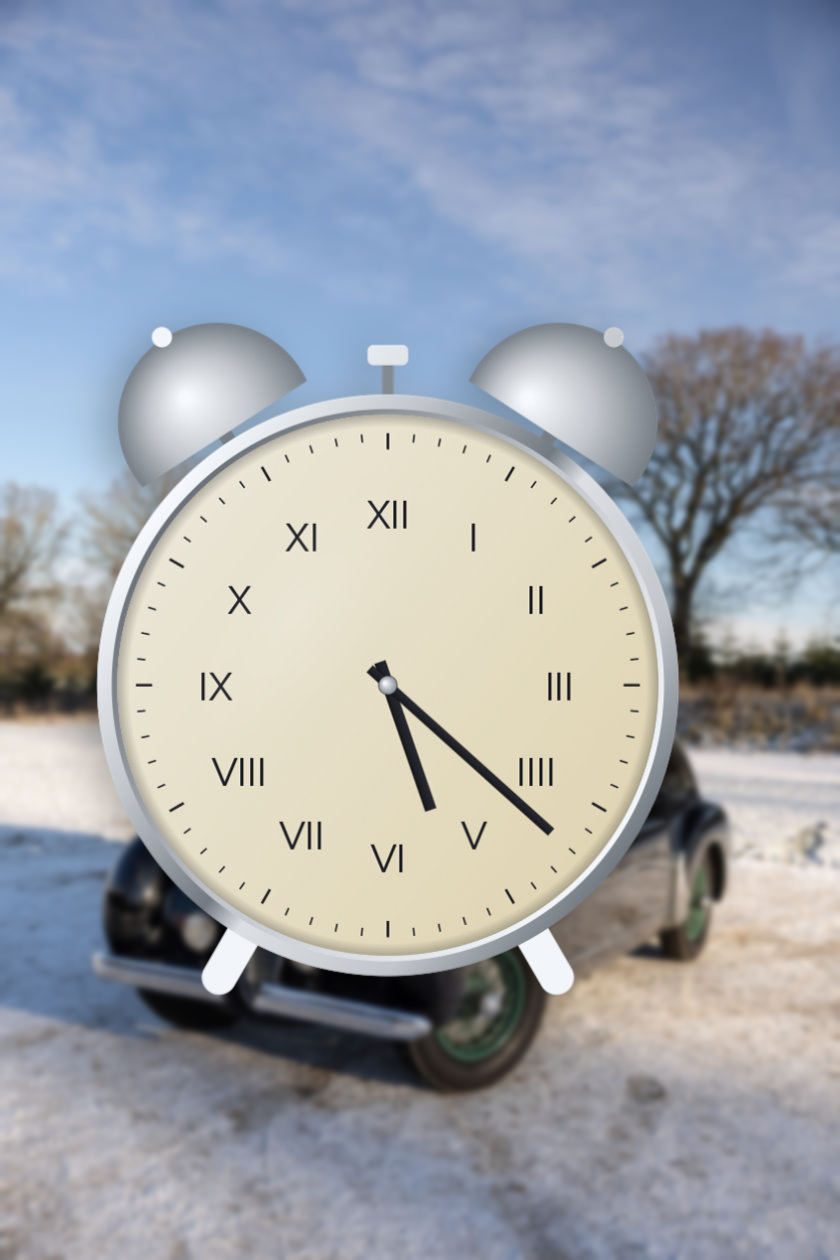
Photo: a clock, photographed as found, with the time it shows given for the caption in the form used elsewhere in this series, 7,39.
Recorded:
5,22
